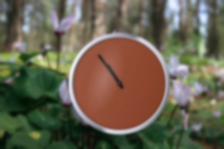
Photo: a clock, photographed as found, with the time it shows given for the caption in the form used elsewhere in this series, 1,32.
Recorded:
10,54
